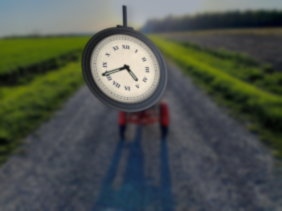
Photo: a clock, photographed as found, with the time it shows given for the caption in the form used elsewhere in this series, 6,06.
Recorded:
4,41
